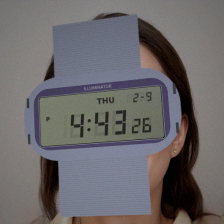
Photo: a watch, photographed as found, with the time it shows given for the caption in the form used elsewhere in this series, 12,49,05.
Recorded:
4,43,26
